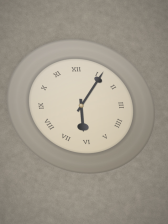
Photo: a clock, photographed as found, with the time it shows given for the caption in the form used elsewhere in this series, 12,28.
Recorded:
6,06
